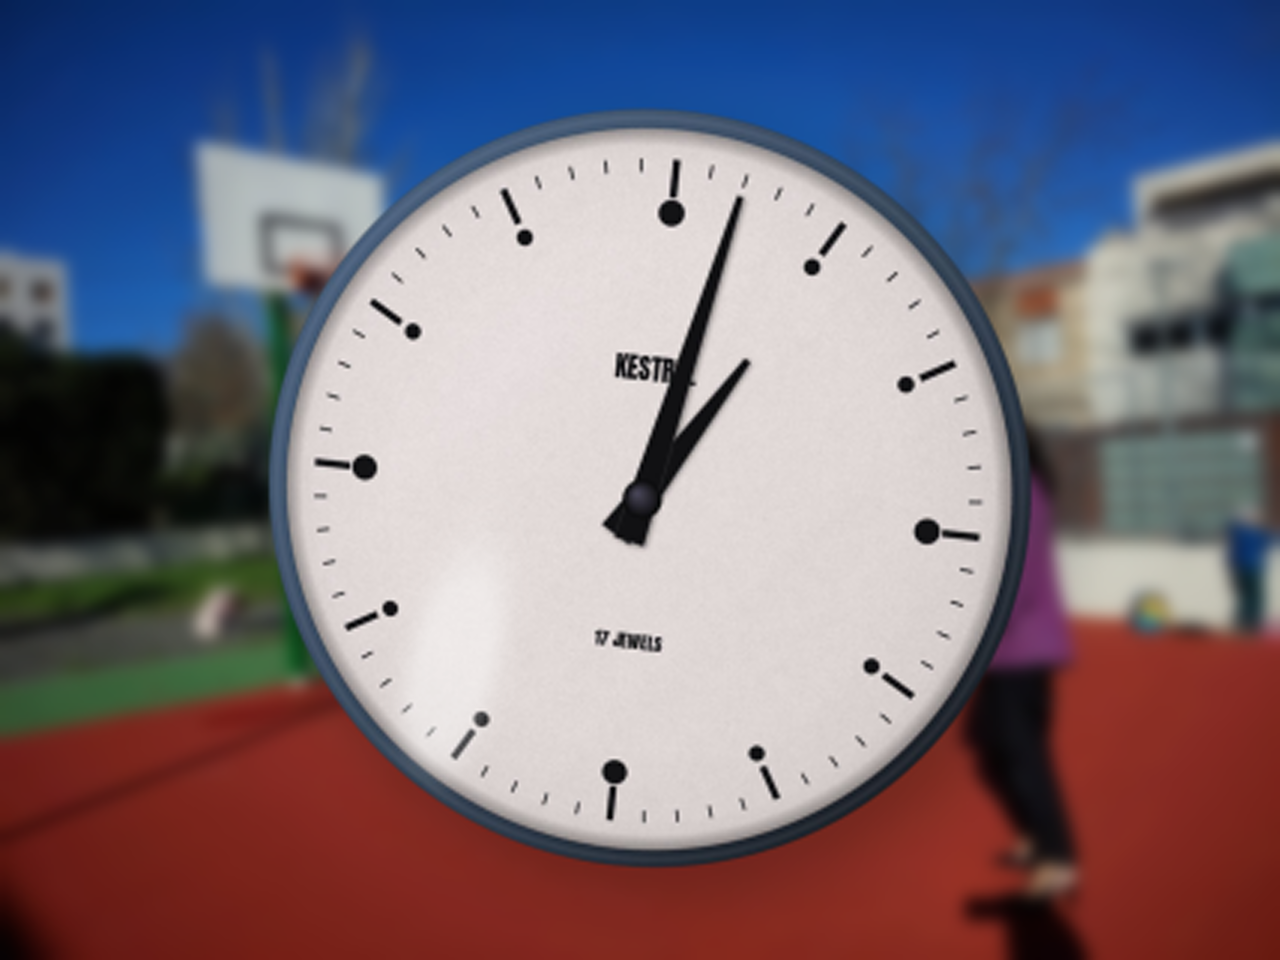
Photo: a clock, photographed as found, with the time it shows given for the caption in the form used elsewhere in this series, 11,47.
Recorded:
1,02
